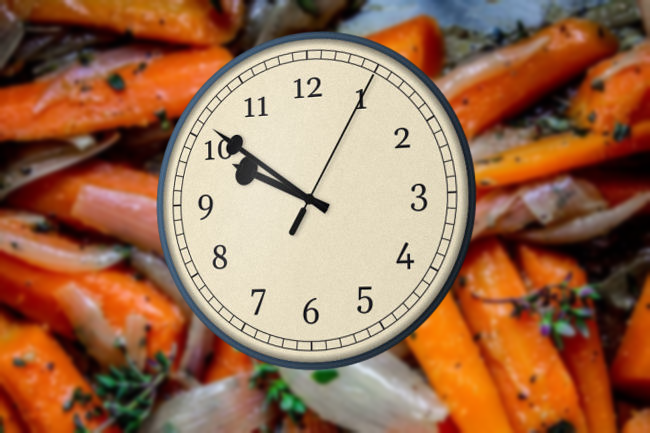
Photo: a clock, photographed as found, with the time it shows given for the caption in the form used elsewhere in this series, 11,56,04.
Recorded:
9,51,05
